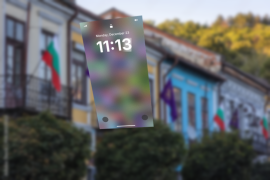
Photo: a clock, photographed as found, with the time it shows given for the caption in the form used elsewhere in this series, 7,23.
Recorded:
11,13
